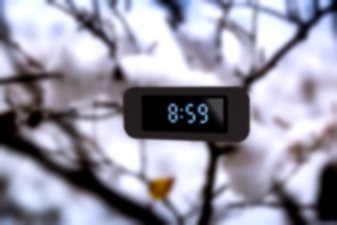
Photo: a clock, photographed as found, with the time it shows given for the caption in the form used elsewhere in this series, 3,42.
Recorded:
8,59
